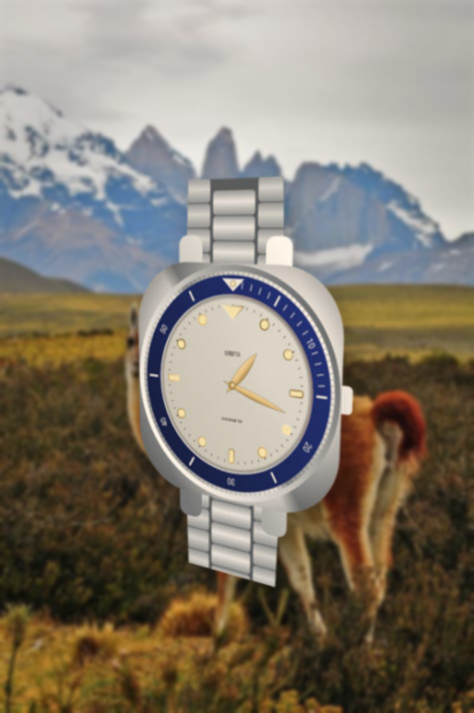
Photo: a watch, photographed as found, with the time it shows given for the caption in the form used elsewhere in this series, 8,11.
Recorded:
1,18
